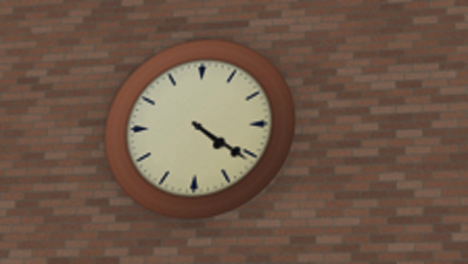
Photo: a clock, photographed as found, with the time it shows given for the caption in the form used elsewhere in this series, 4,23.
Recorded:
4,21
